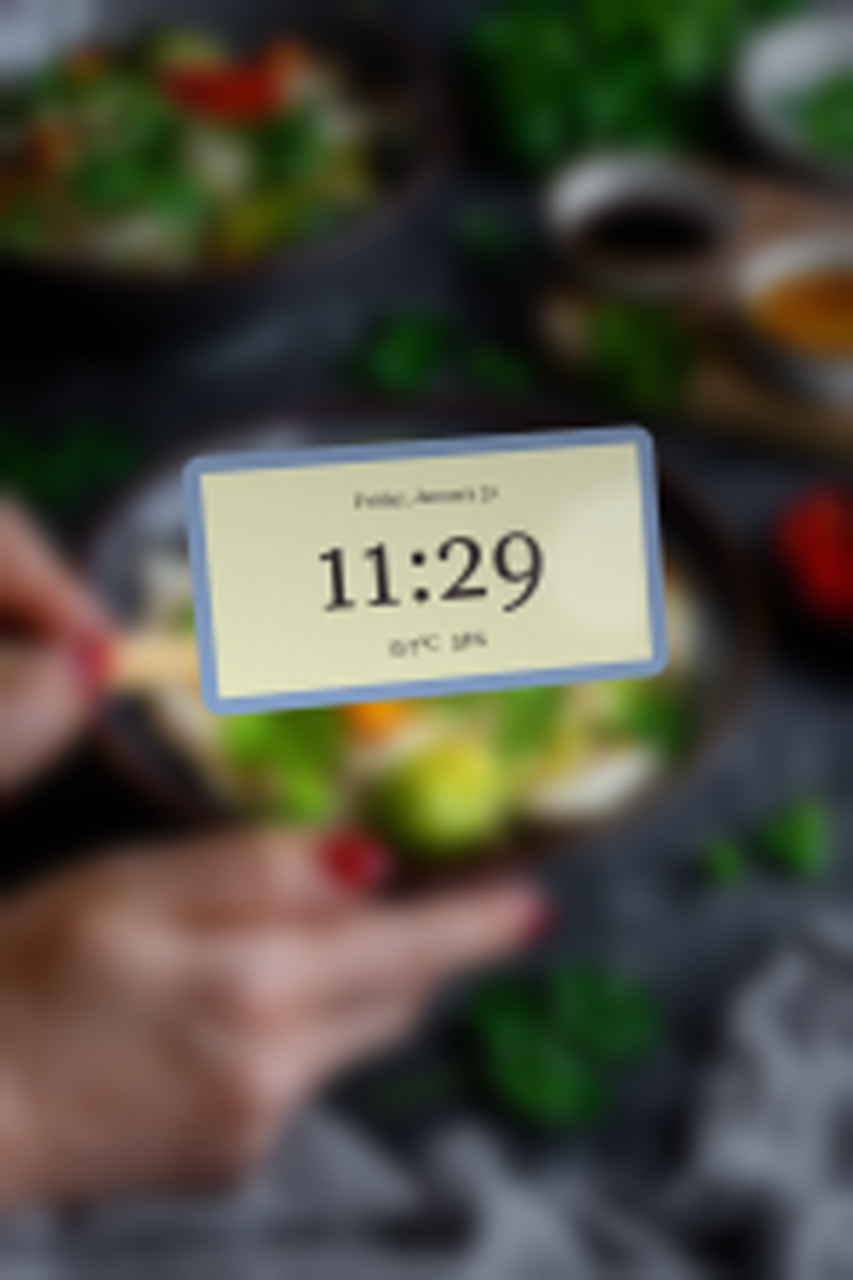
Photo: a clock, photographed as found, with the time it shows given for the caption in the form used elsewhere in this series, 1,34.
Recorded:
11,29
